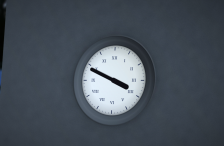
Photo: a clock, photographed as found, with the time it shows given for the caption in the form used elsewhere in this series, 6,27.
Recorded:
3,49
